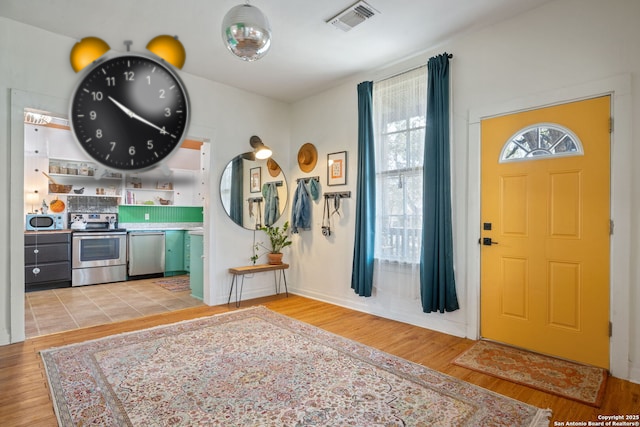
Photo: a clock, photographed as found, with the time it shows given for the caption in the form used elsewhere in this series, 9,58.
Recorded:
10,20
